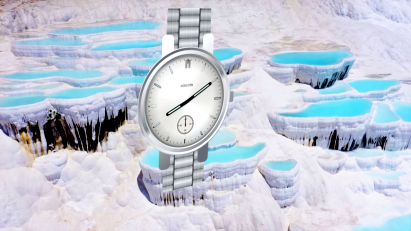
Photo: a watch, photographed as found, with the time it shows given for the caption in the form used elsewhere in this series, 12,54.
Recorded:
8,10
